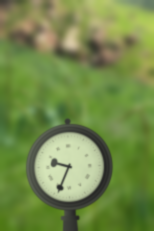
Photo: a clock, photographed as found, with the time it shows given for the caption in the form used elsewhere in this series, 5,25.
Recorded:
9,34
